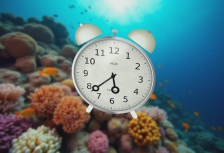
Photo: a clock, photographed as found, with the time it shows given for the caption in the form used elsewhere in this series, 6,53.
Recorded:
5,38
